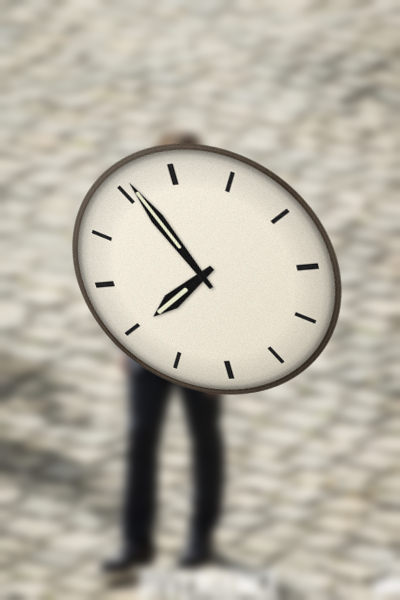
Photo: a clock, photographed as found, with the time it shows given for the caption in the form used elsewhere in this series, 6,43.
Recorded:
7,56
